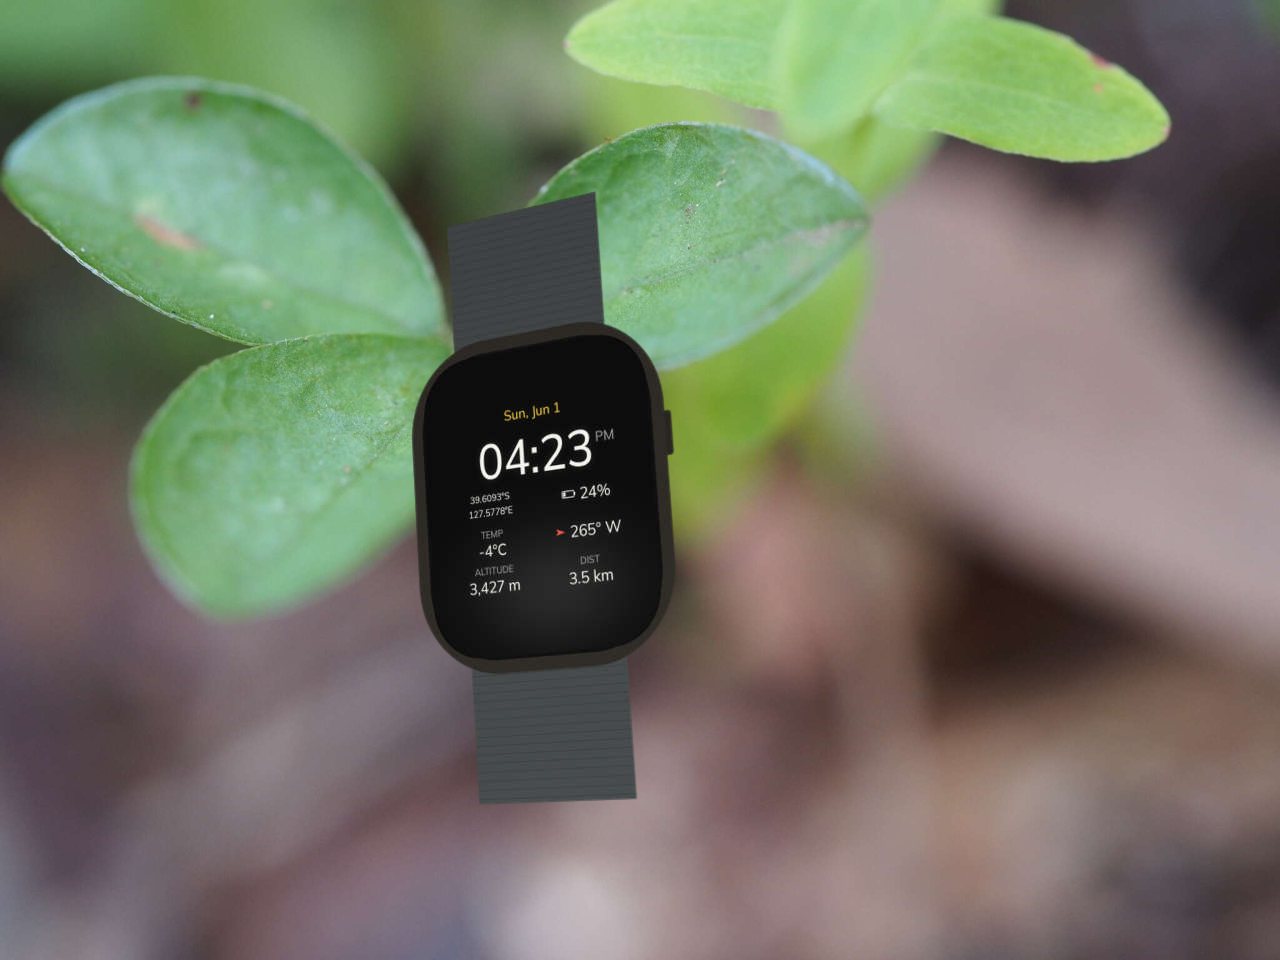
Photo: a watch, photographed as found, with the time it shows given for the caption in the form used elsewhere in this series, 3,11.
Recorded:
4,23
